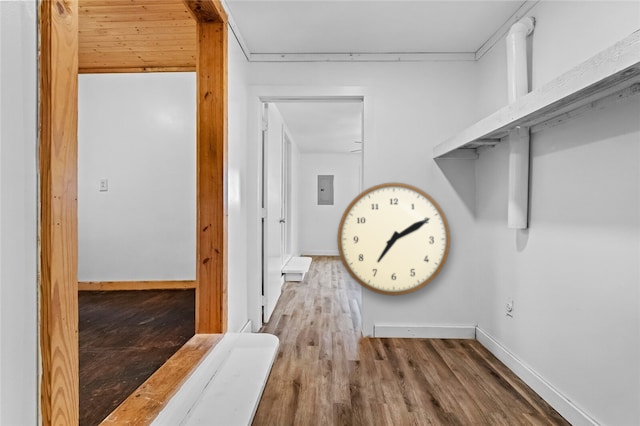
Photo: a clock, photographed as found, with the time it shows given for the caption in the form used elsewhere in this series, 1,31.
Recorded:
7,10
